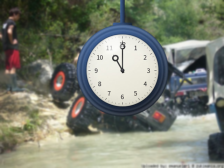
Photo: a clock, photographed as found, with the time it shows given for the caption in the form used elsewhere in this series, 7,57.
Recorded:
11,00
